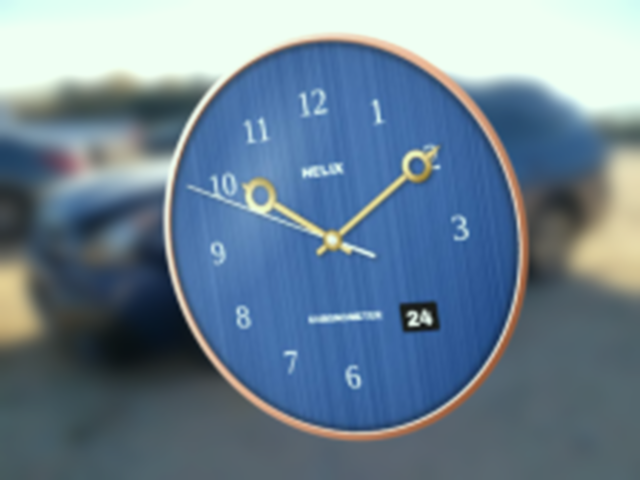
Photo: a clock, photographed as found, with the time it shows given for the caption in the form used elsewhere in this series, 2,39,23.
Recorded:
10,09,49
